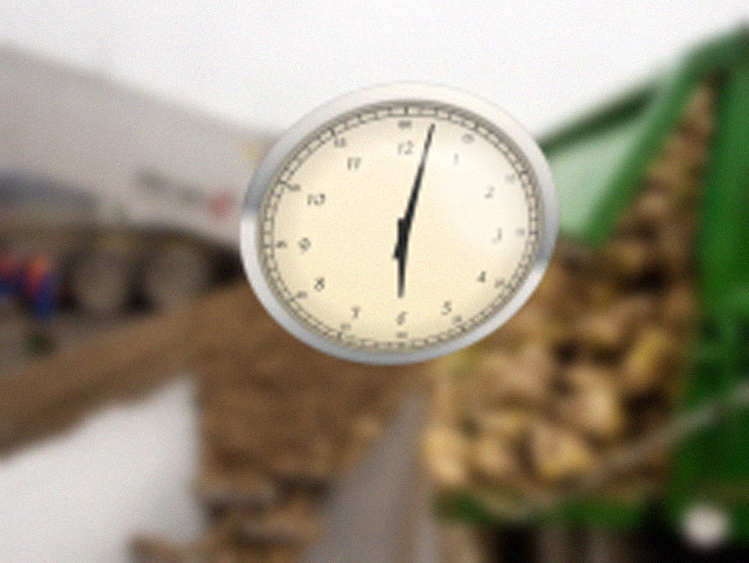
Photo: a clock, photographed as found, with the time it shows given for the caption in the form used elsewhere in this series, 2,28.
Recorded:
6,02
